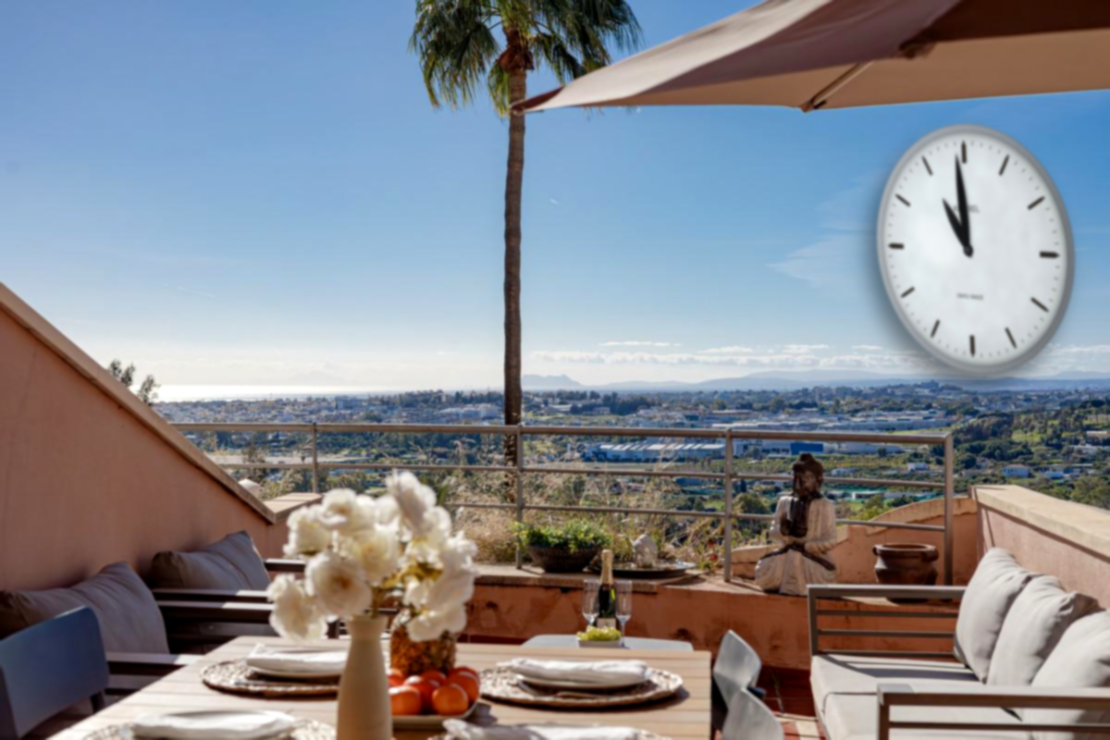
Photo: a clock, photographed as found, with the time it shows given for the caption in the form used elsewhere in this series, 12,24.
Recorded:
10,59
